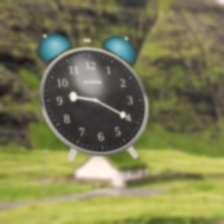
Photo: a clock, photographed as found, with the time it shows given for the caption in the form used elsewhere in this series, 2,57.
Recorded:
9,20
